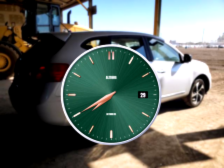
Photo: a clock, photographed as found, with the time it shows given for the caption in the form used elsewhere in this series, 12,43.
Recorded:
7,40
